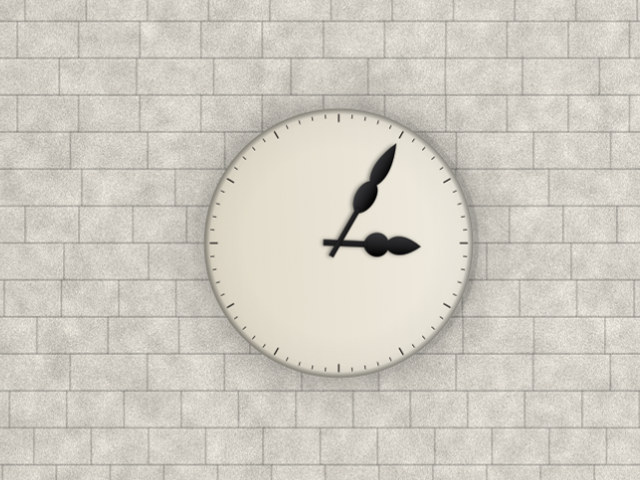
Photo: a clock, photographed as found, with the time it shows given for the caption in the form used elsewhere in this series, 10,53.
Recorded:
3,05
